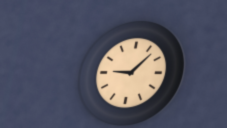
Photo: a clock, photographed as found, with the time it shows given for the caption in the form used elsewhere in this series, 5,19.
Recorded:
9,07
